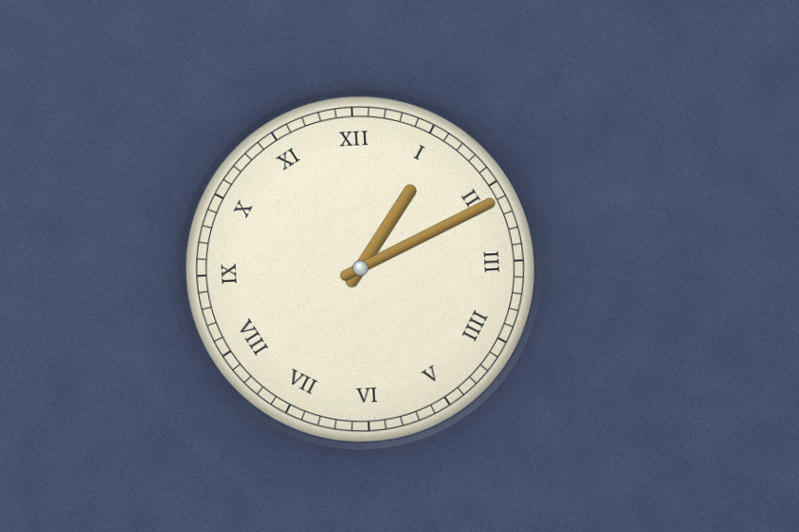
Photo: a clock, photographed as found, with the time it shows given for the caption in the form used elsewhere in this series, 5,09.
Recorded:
1,11
